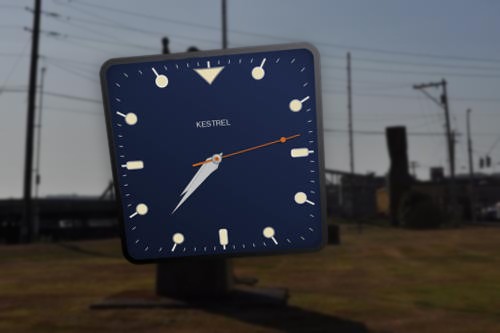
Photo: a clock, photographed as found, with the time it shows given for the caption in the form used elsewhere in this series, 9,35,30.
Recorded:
7,37,13
